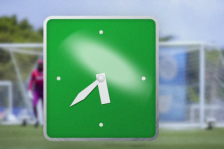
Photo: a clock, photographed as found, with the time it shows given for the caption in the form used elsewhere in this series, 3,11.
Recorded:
5,38
